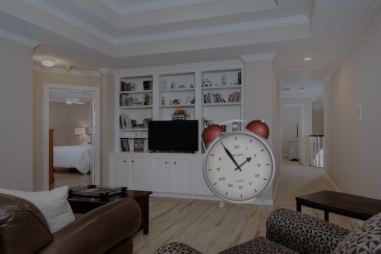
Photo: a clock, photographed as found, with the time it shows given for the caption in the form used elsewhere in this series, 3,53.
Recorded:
1,55
